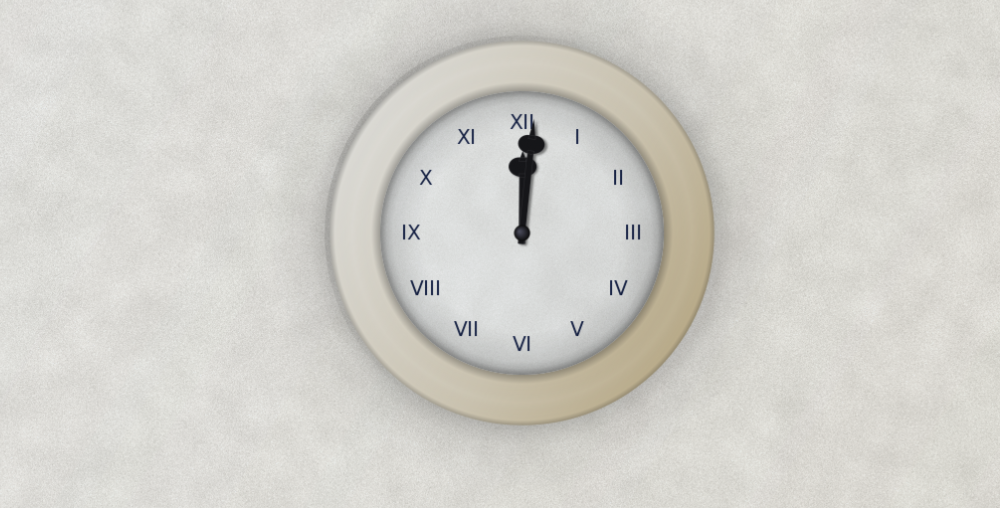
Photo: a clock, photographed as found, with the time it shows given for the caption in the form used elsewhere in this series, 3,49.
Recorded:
12,01
